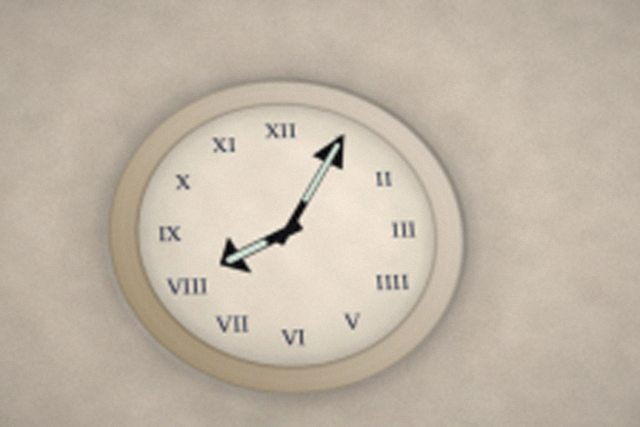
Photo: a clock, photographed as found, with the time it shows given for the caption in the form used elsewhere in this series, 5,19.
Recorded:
8,05
